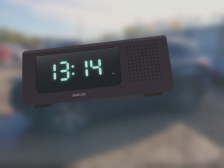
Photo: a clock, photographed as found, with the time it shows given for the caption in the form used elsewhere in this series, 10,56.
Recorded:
13,14
